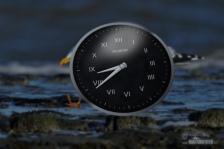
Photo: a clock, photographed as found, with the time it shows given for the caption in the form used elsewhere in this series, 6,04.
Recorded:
8,39
